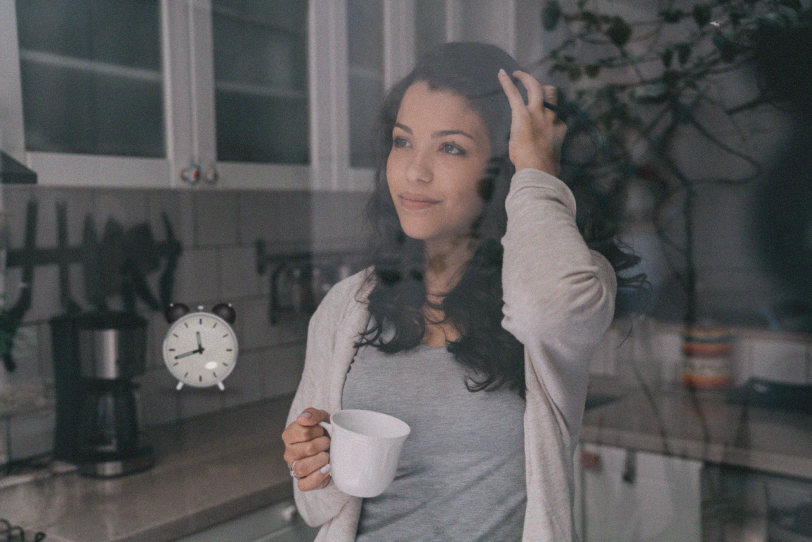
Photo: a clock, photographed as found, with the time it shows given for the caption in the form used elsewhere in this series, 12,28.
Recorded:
11,42
